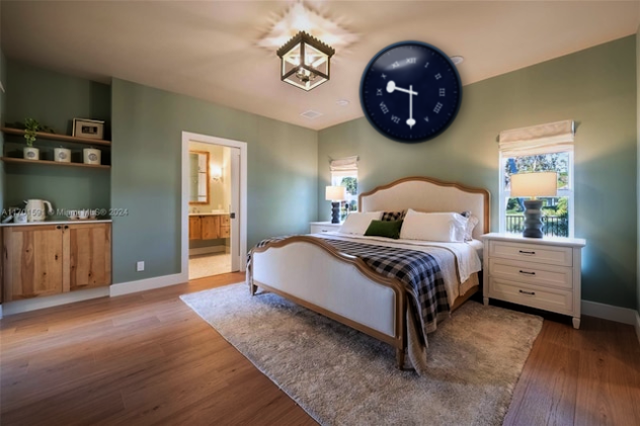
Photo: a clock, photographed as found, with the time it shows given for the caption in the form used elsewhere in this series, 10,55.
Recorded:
9,30
